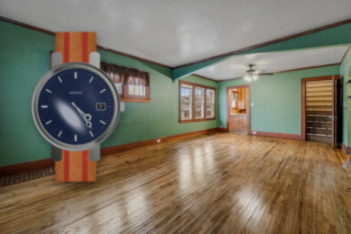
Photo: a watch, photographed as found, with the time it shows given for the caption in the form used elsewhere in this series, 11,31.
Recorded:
4,24
